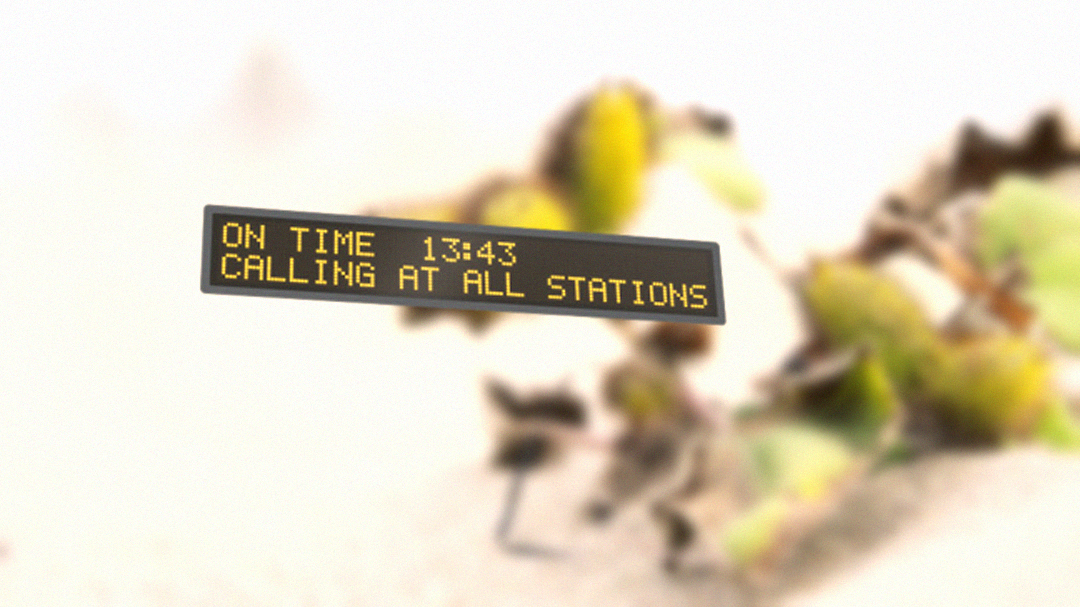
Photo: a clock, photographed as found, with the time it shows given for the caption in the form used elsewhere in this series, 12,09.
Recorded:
13,43
